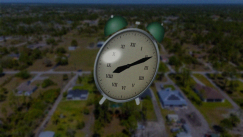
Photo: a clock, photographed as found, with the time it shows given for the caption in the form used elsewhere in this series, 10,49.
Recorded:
8,11
